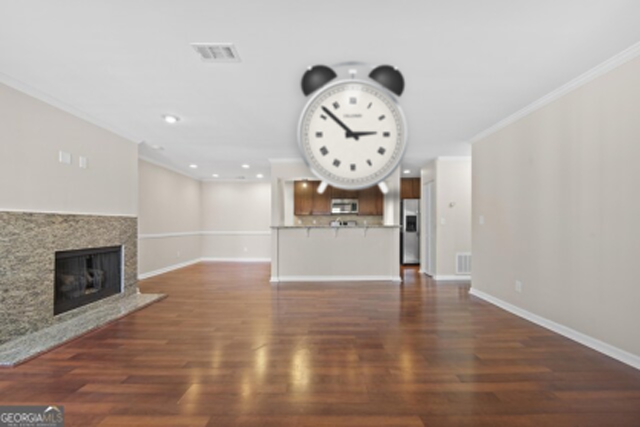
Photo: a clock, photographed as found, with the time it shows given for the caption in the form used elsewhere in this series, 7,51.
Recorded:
2,52
